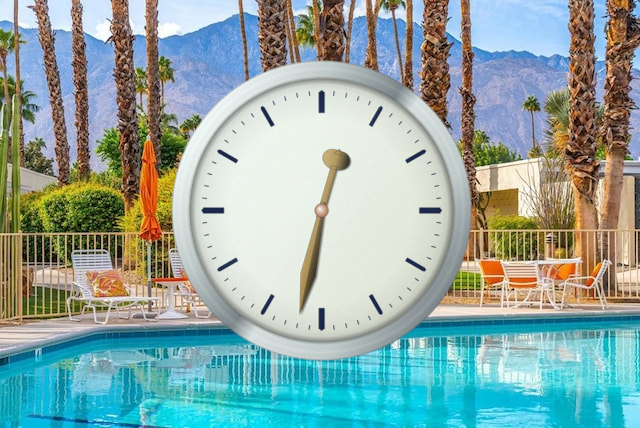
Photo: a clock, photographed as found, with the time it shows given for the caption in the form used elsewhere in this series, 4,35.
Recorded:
12,32
